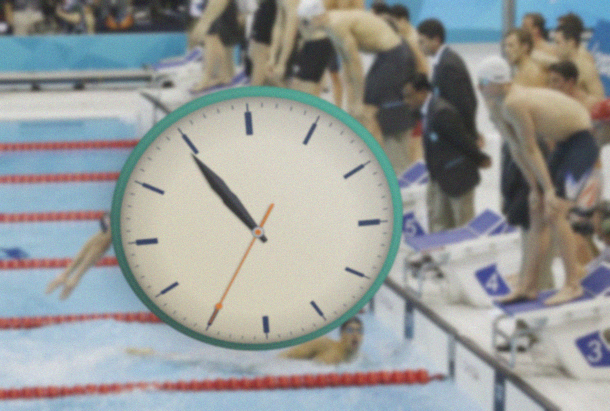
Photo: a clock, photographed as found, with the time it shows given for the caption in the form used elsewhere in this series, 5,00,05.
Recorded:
10,54,35
